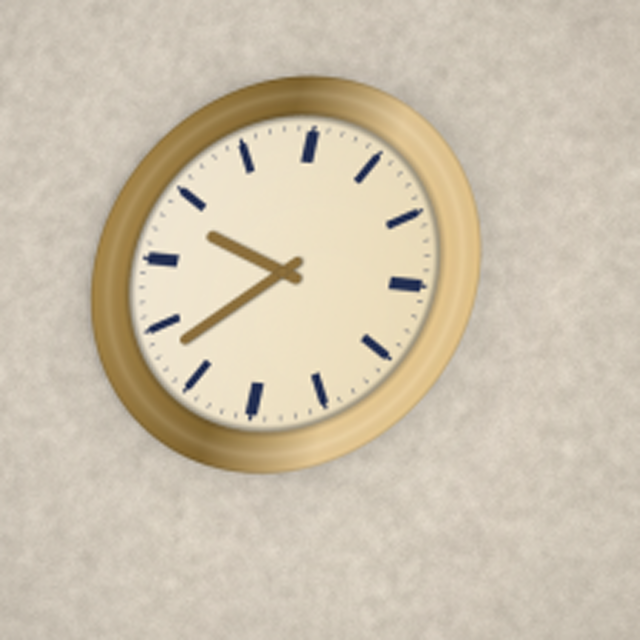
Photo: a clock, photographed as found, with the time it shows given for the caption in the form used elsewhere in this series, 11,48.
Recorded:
9,38
